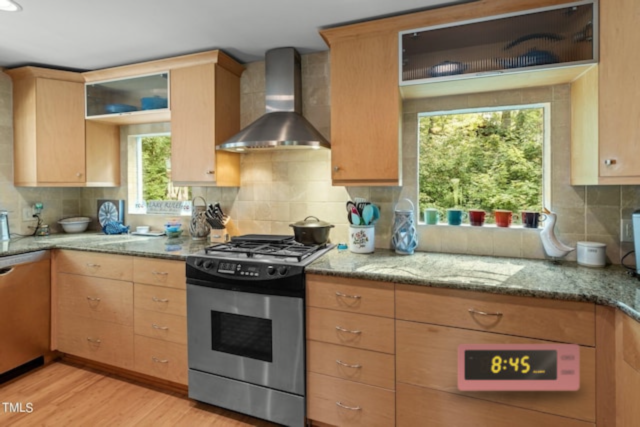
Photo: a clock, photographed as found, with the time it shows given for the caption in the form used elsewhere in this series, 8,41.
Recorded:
8,45
